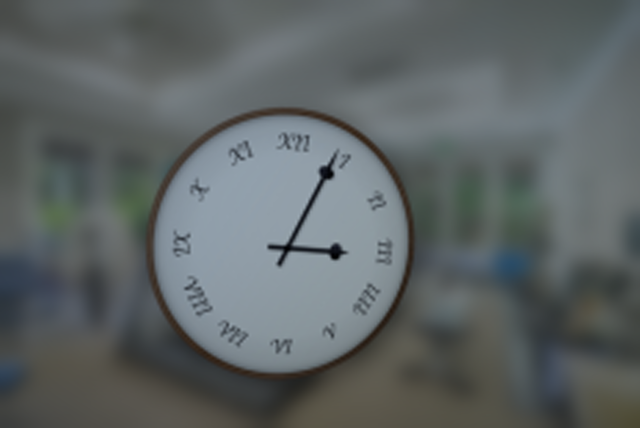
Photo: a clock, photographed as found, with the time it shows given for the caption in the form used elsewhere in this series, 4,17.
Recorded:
3,04
